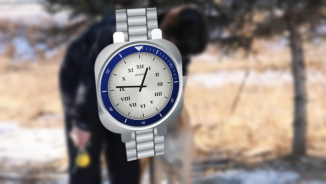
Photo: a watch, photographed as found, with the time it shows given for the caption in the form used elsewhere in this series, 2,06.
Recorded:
12,46
